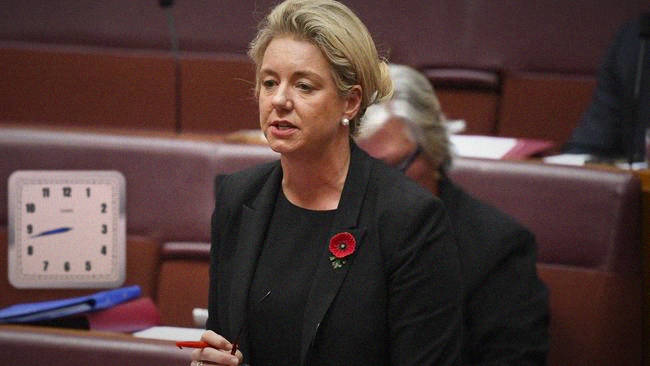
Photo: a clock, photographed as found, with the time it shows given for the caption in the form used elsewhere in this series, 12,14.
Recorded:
8,43
